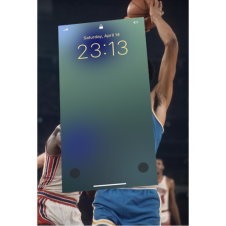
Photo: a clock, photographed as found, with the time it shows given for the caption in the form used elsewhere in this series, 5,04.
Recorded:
23,13
